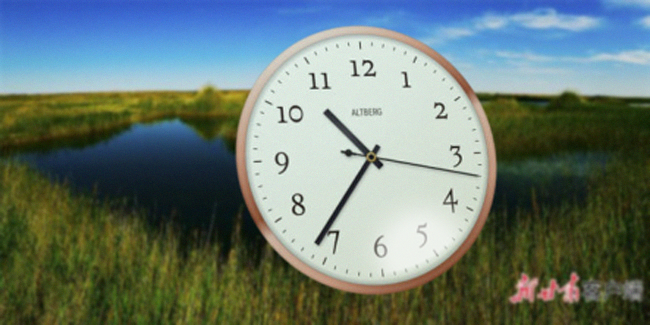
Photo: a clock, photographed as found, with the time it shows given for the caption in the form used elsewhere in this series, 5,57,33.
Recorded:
10,36,17
